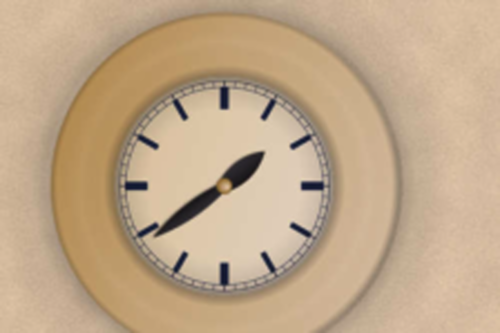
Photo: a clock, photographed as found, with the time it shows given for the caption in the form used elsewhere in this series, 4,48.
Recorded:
1,39
